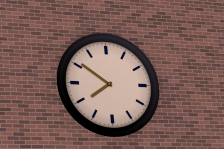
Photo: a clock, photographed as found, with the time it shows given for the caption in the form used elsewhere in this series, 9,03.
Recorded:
7,51
